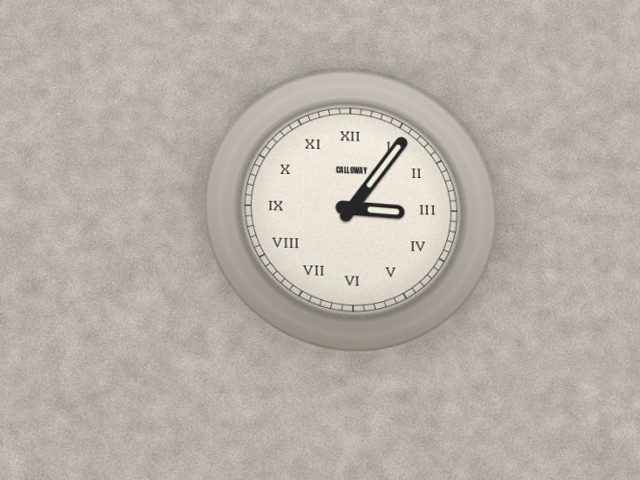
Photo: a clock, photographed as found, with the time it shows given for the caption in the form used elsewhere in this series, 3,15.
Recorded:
3,06
